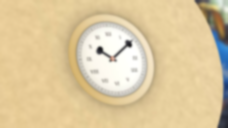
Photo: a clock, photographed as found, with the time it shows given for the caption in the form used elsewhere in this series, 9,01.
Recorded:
10,09
